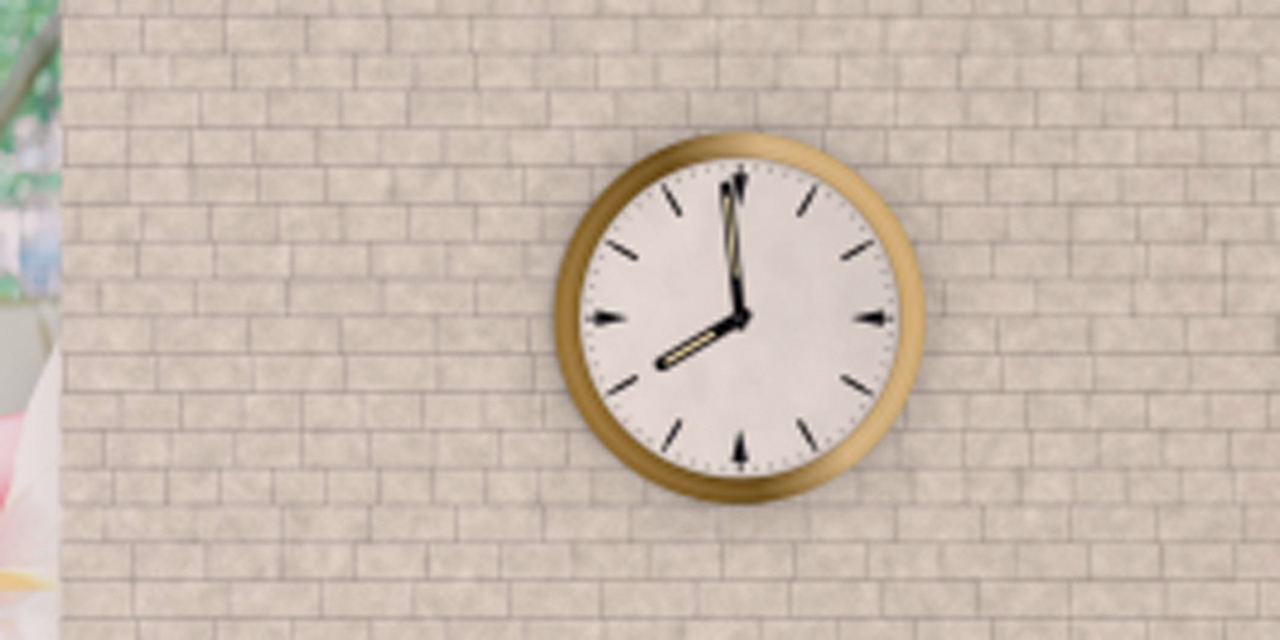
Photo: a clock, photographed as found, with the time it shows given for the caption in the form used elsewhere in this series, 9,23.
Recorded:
7,59
